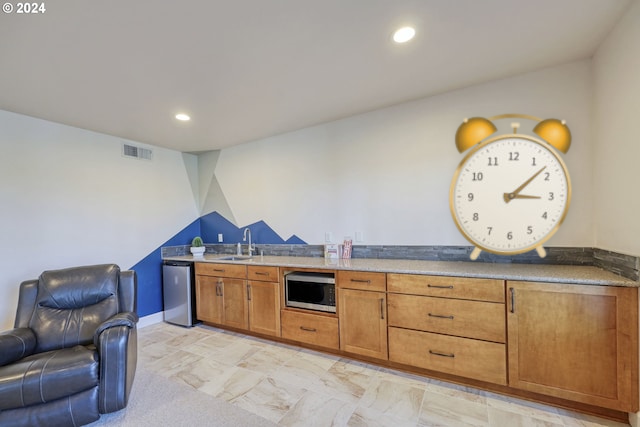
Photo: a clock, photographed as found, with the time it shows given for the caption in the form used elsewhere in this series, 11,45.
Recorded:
3,08
